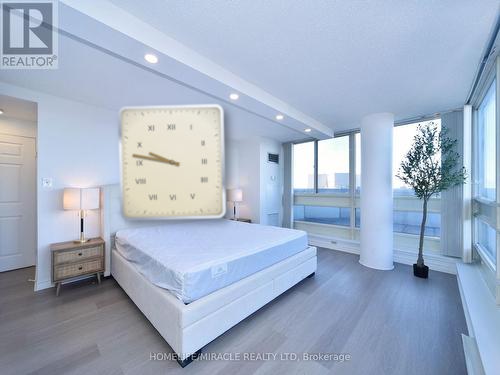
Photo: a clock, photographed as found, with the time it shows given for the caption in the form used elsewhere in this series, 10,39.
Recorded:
9,47
